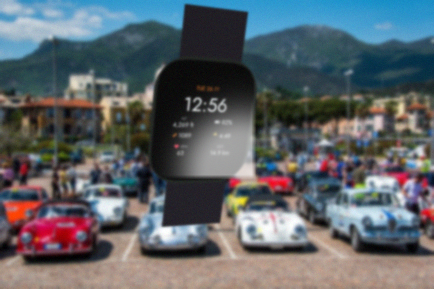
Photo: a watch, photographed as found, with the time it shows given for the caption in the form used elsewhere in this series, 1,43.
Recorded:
12,56
